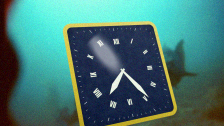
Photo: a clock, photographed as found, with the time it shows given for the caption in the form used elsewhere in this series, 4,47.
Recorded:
7,24
